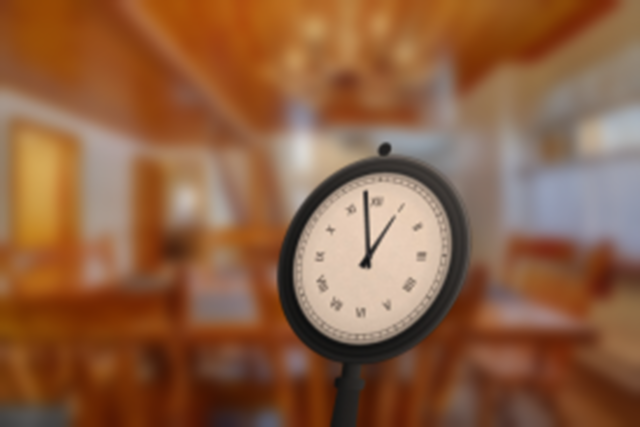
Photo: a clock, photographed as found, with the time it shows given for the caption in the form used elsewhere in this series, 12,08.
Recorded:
12,58
